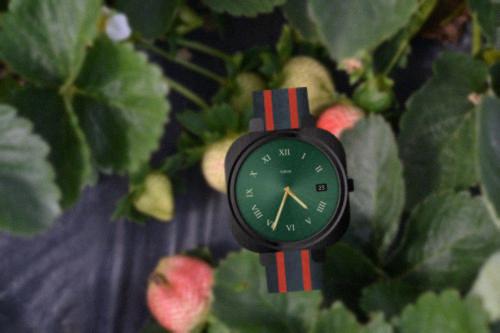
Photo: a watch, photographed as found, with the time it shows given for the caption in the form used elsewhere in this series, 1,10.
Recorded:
4,34
